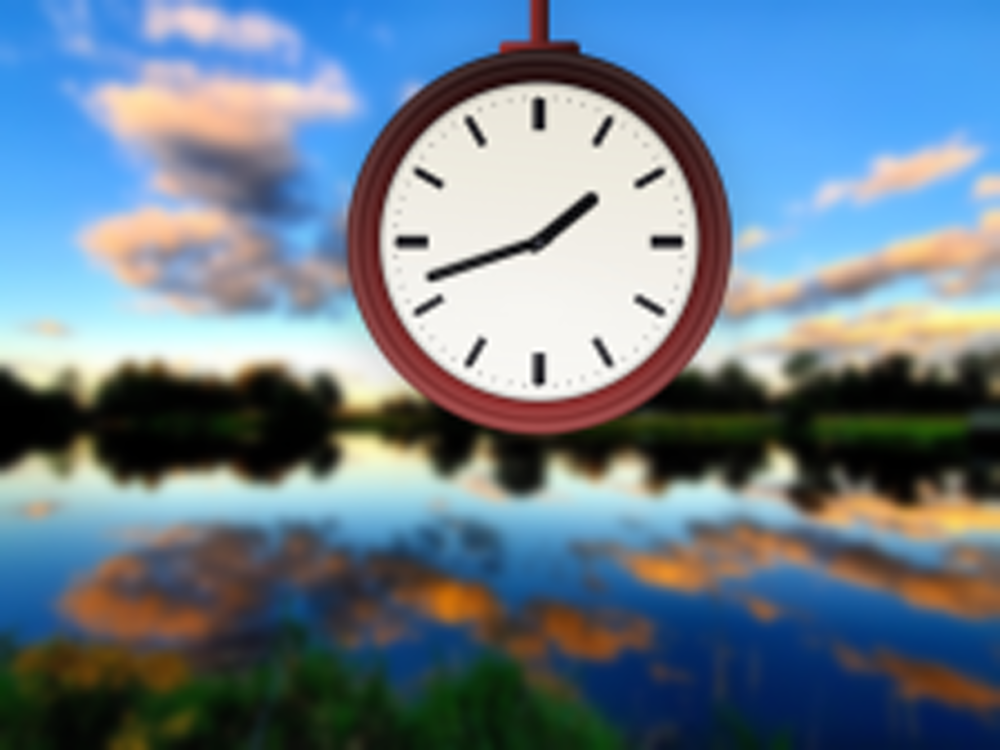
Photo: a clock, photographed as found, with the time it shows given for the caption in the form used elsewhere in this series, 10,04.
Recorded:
1,42
